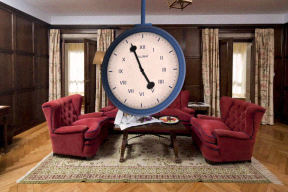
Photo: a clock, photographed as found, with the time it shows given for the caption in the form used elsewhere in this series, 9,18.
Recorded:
4,56
